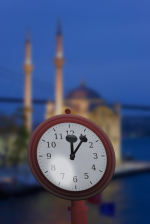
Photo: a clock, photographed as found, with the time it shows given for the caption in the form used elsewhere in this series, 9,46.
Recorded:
12,06
